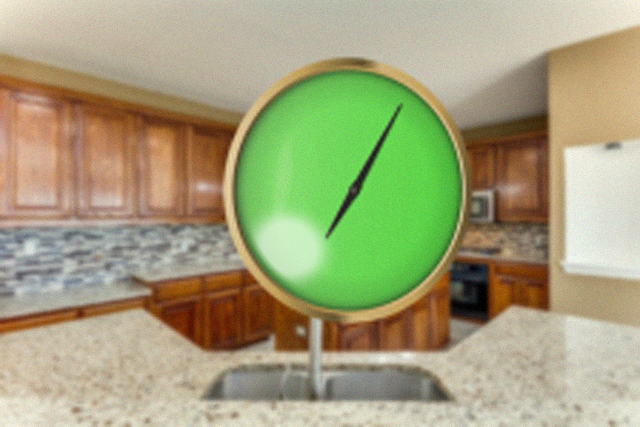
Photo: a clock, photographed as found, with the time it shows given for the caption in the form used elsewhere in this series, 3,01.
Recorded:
7,05
